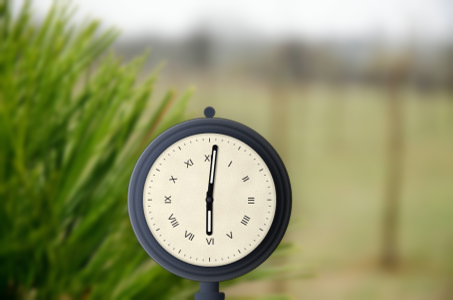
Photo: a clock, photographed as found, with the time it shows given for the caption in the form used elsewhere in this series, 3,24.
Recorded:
6,01
